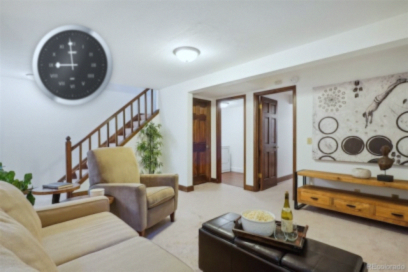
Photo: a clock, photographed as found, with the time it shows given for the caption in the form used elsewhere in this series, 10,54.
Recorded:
8,59
